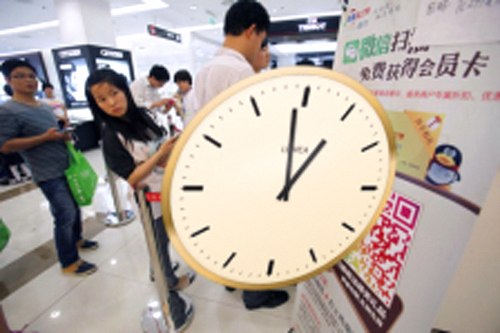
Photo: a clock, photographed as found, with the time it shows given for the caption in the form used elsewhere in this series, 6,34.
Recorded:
12,59
